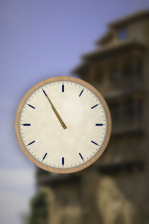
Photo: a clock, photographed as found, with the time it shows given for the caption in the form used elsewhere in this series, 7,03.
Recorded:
10,55
